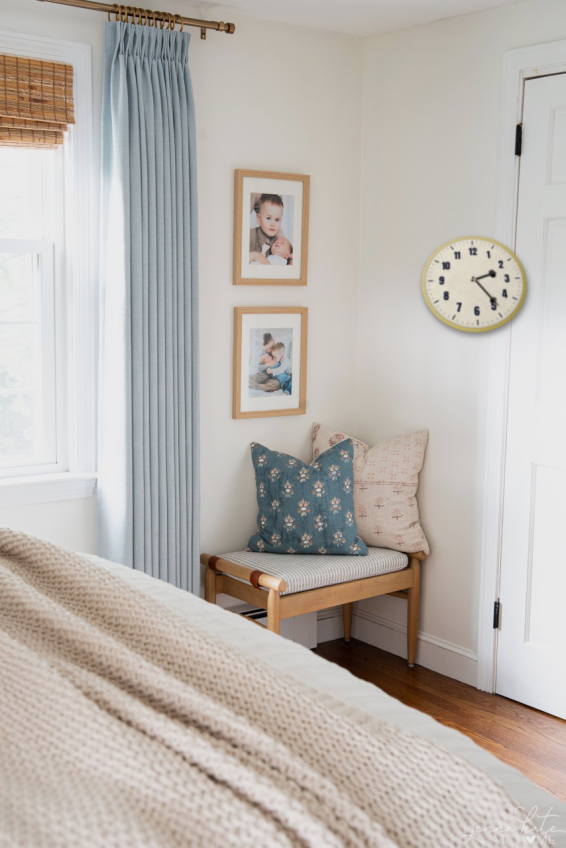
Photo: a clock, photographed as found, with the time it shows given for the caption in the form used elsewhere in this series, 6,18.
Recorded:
2,24
